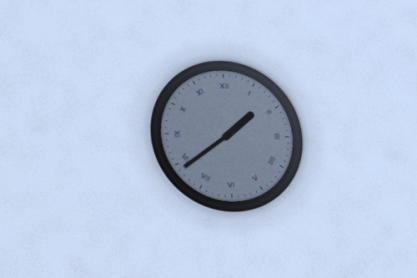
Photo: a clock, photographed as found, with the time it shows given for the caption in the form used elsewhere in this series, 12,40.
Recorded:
1,39
